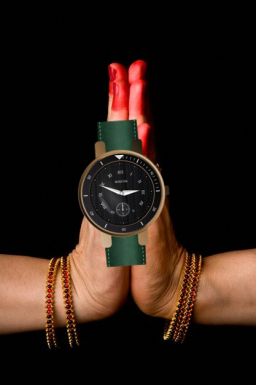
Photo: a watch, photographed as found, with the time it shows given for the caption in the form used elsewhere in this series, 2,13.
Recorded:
2,49
